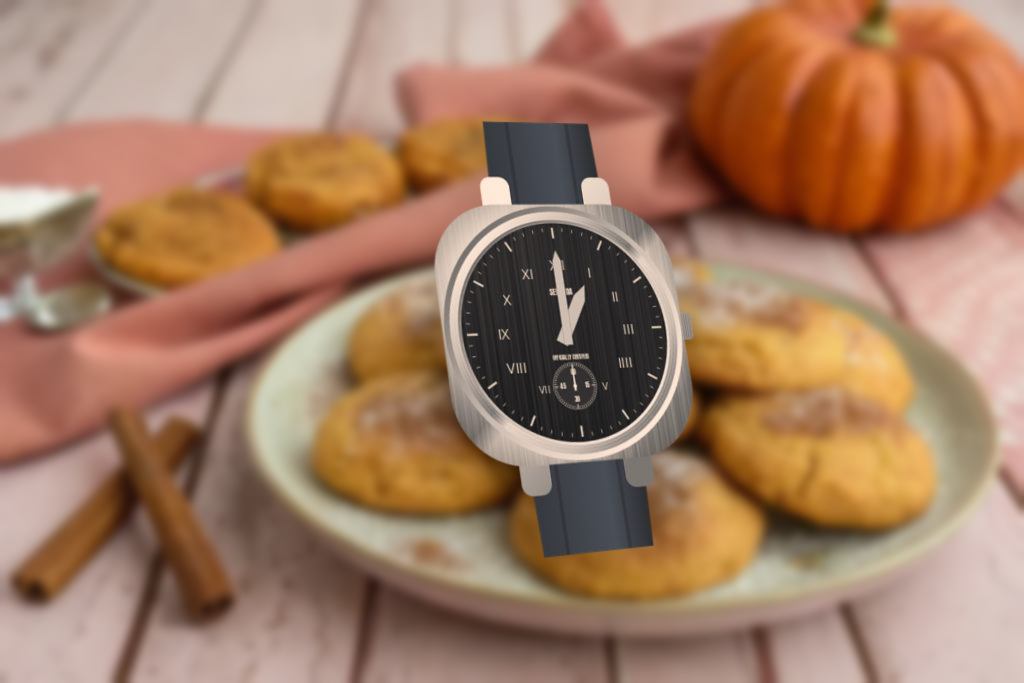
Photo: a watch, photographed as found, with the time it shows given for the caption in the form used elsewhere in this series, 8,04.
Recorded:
1,00
